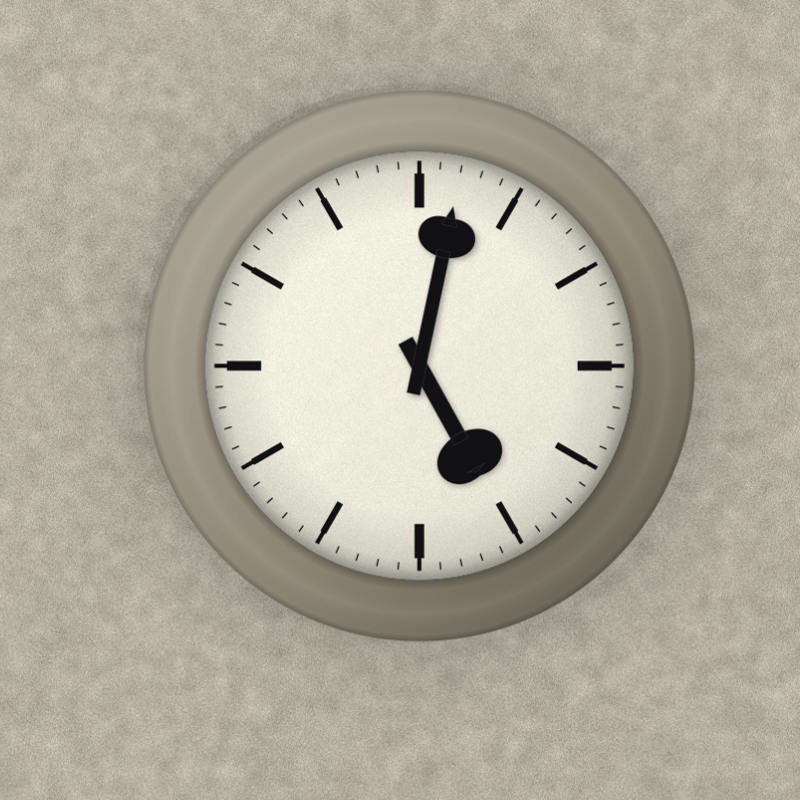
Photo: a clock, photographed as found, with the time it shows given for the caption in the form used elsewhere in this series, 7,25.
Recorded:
5,02
